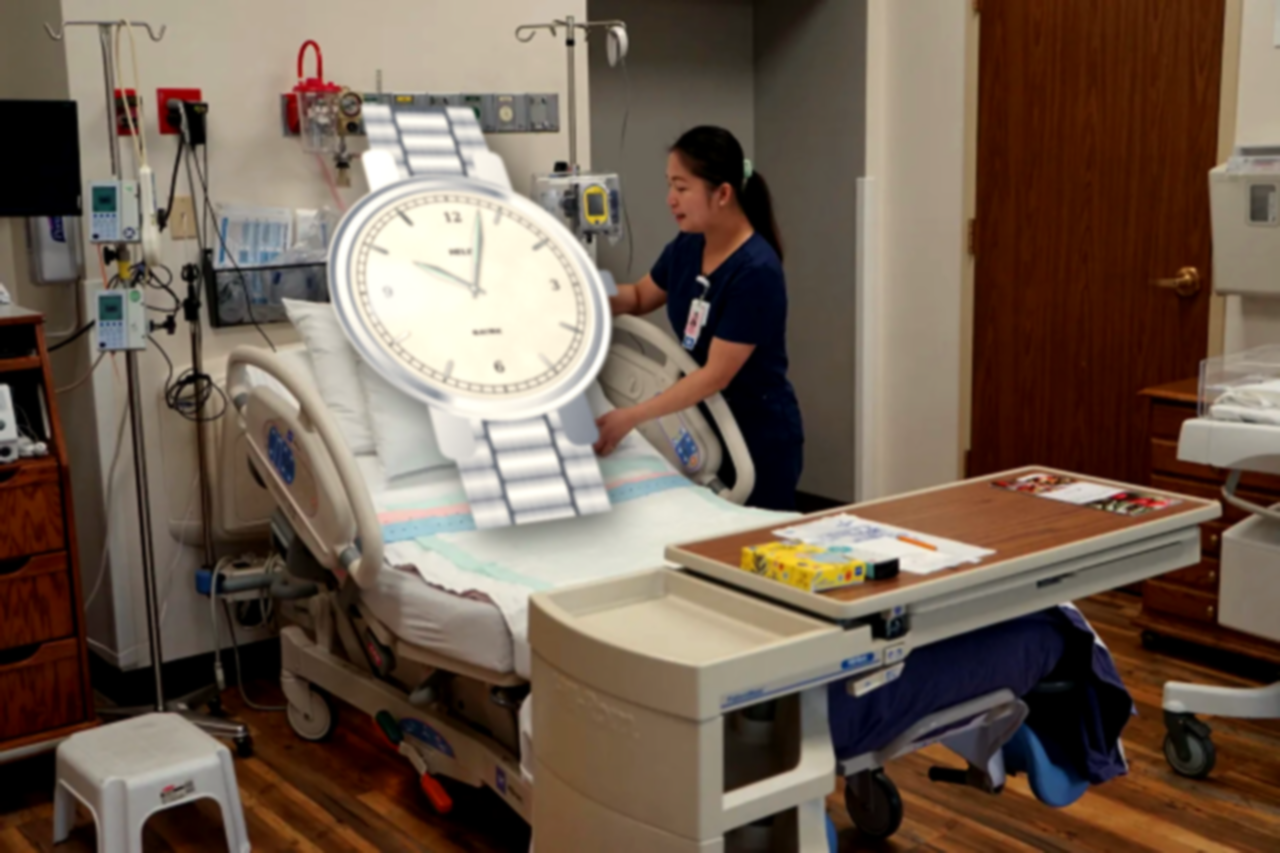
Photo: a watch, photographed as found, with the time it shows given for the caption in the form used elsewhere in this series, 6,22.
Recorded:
10,03
